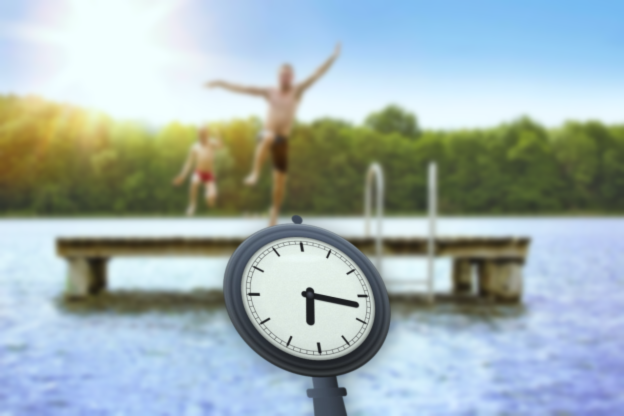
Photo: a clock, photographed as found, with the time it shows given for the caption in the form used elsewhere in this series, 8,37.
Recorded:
6,17
